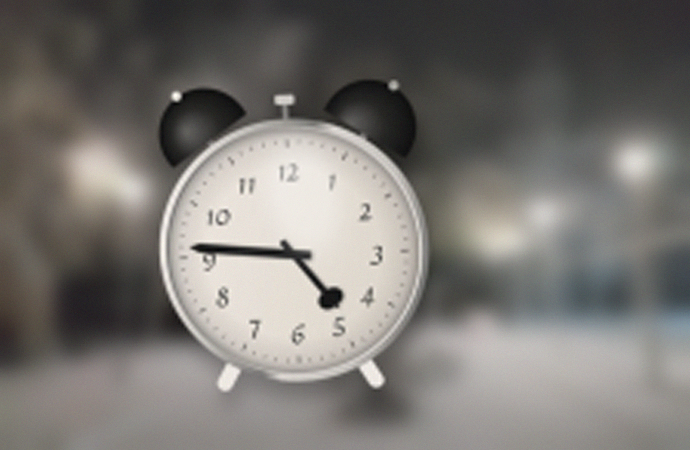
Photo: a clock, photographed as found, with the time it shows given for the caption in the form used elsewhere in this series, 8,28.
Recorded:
4,46
